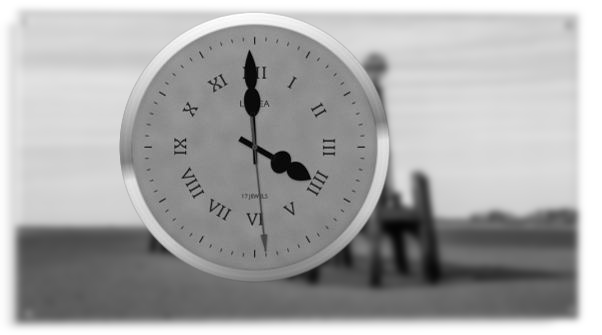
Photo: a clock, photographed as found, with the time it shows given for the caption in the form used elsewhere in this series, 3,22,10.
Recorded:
3,59,29
